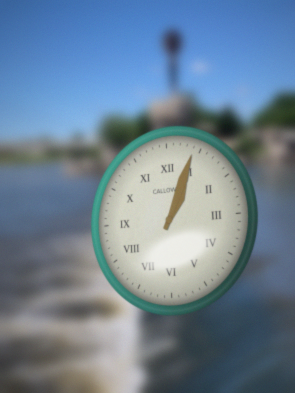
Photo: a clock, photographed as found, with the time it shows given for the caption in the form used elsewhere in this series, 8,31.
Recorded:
1,04
